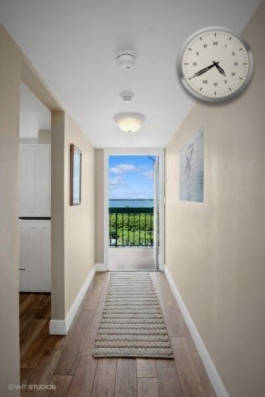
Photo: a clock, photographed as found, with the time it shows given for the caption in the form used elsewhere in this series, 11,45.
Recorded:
4,40
